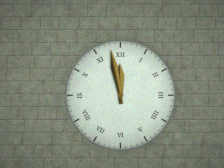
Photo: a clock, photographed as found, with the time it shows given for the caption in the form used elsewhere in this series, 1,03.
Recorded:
11,58
